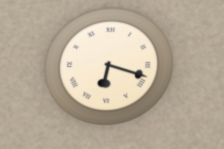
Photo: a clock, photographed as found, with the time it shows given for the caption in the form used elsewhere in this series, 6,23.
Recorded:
6,18
